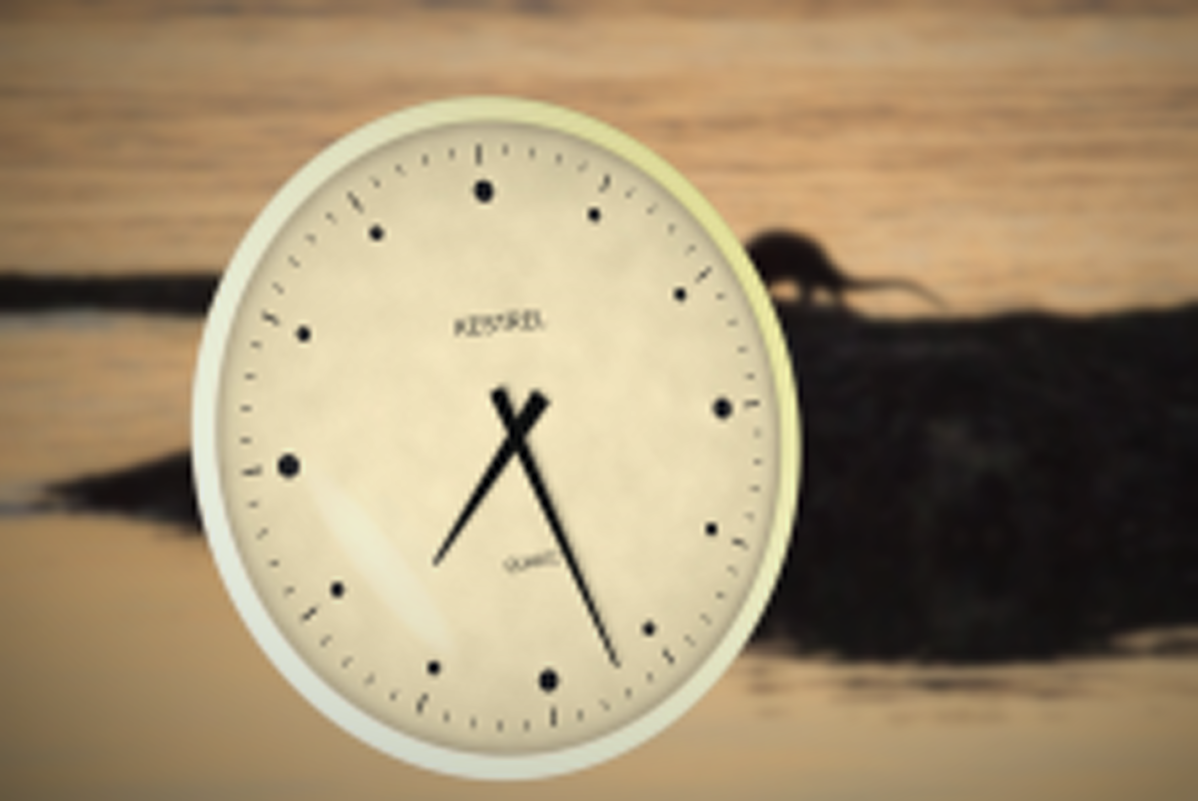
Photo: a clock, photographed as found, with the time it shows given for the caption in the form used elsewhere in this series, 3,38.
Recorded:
7,27
